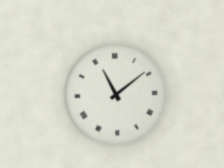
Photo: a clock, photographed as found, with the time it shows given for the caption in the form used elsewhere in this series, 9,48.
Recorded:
11,09
